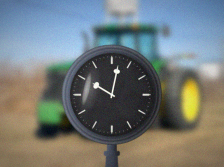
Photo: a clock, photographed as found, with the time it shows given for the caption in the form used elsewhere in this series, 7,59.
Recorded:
10,02
